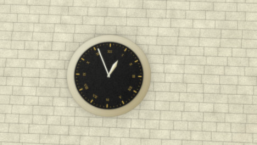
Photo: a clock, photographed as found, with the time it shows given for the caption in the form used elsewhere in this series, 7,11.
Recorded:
12,56
